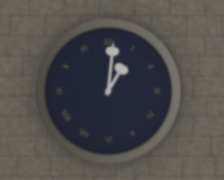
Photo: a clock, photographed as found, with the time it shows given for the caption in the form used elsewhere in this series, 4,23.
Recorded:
1,01
